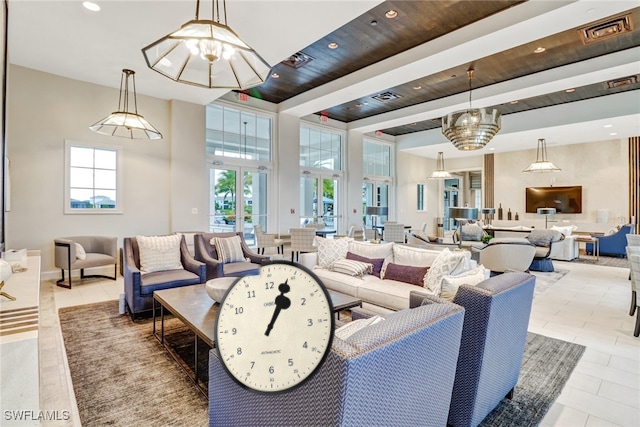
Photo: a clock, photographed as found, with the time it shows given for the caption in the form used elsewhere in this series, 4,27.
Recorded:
1,04
